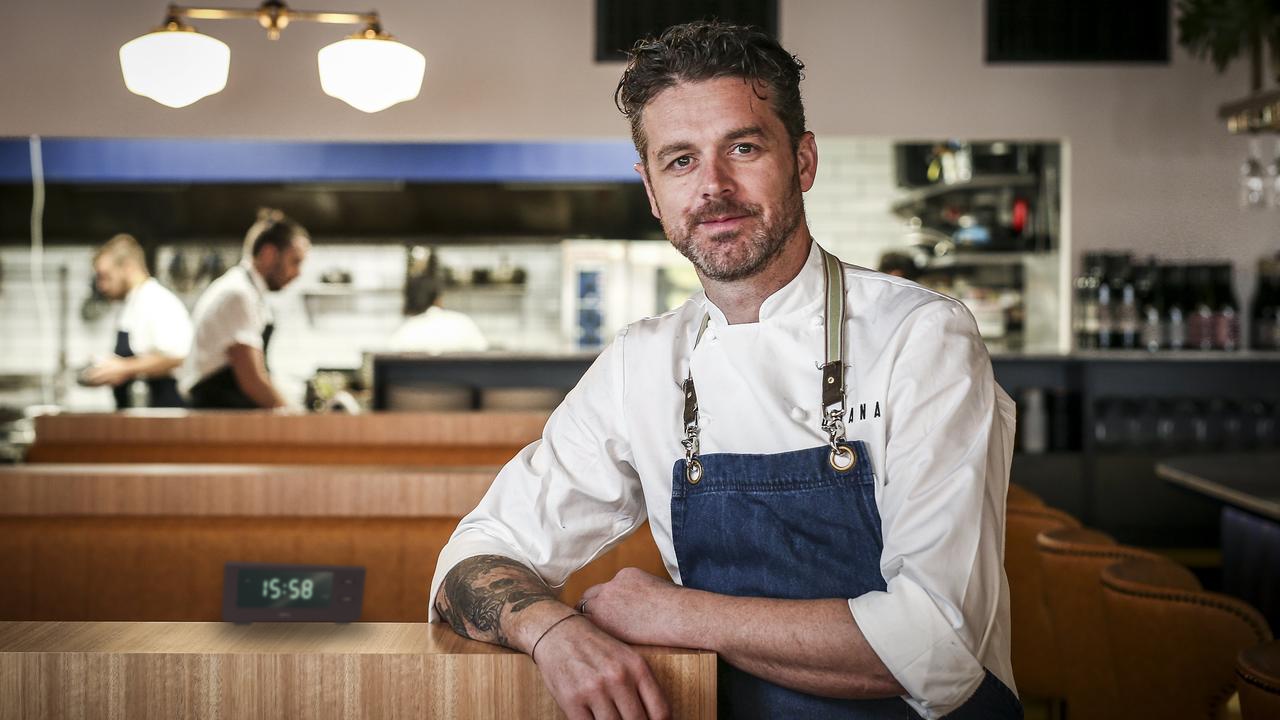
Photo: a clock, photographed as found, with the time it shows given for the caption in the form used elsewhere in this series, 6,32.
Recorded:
15,58
